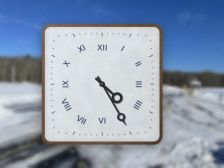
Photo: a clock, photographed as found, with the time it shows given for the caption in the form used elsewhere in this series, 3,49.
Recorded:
4,25
